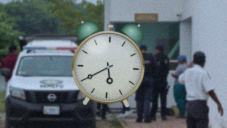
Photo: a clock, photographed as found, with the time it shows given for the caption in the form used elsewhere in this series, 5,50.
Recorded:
5,40
